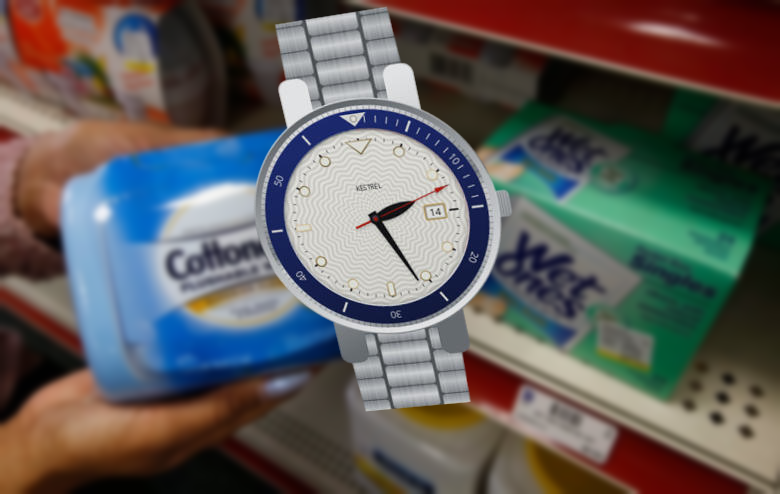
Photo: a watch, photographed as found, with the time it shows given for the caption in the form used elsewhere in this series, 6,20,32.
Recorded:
2,26,12
